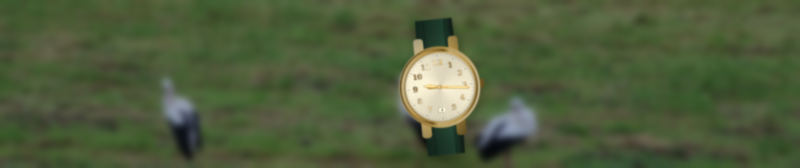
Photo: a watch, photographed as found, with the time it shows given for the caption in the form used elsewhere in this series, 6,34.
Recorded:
9,16
